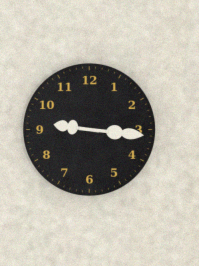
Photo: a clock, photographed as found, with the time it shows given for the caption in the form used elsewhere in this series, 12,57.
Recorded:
9,16
